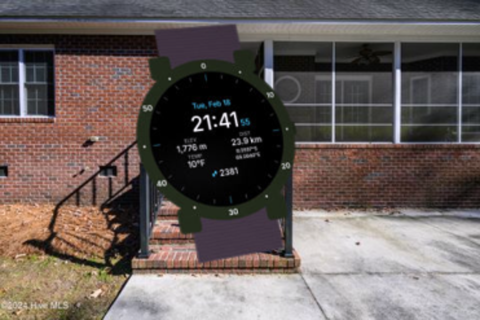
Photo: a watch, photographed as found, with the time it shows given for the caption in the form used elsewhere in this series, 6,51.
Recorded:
21,41
